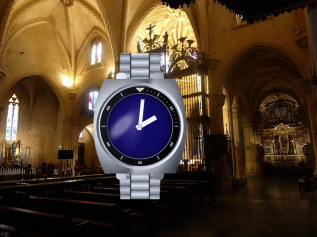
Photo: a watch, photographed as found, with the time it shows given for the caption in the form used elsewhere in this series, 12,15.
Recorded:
2,01
